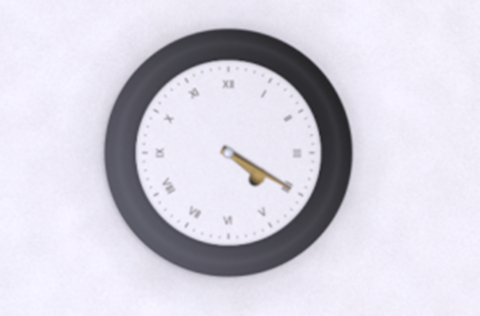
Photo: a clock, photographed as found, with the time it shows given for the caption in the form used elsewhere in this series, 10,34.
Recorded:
4,20
